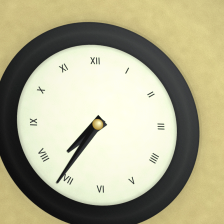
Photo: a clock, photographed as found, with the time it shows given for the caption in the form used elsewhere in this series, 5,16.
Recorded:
7,36
